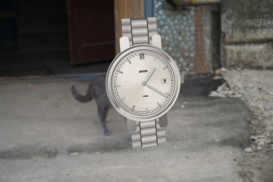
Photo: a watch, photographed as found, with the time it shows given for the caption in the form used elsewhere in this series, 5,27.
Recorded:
1,21
